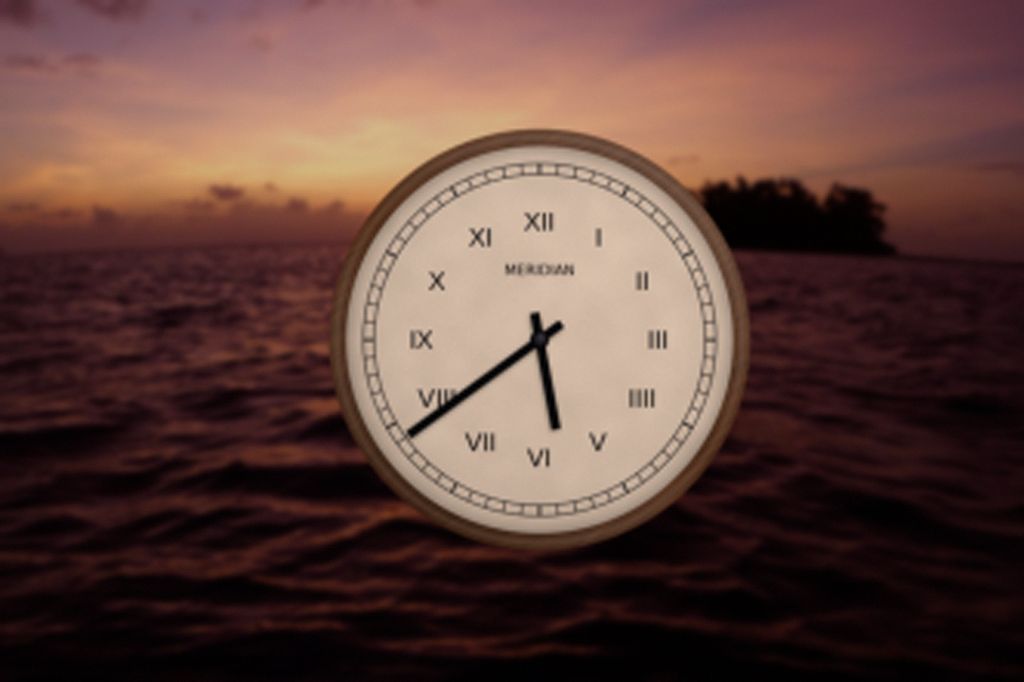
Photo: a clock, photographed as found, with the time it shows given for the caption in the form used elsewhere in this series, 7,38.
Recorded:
5,39
